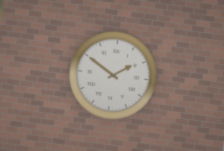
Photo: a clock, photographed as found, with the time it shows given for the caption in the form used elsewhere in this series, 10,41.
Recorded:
1,50
